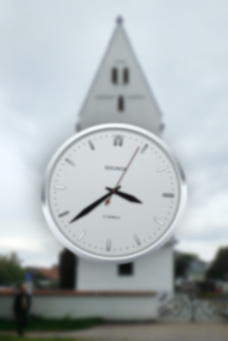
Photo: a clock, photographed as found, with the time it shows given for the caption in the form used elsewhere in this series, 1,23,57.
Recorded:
3,38,04
